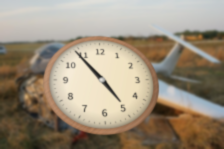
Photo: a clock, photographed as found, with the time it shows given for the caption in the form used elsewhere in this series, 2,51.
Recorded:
4,54
